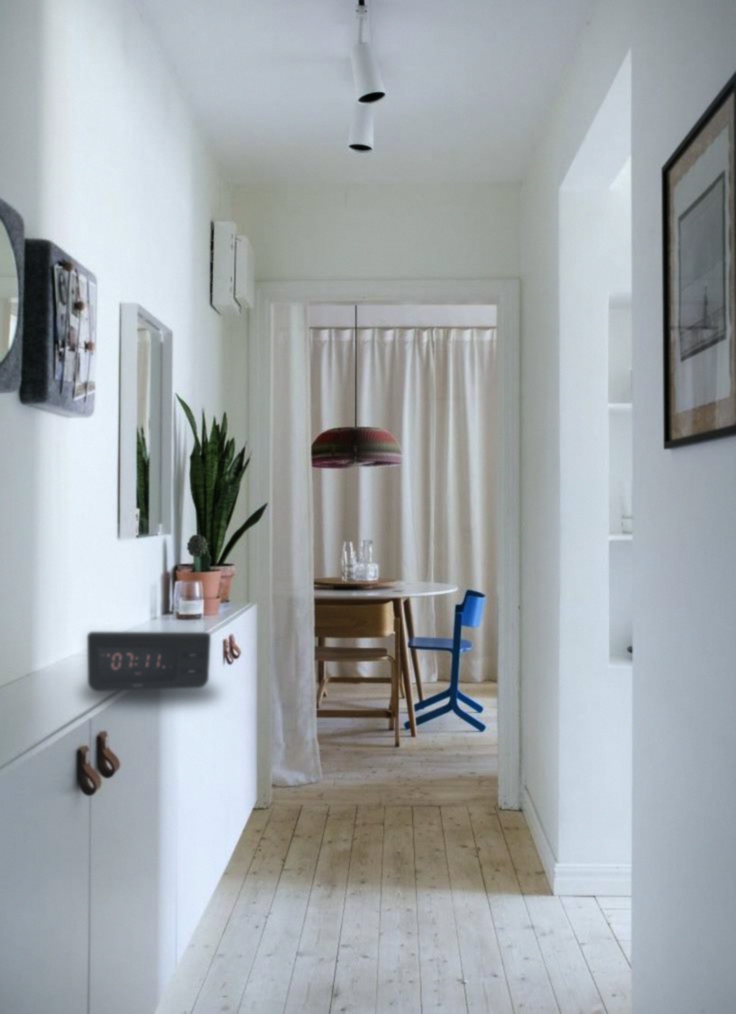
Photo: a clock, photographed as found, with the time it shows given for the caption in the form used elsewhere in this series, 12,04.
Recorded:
7,11
